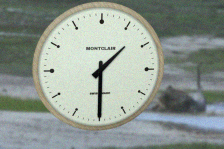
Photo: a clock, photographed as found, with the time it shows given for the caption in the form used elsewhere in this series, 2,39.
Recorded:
1,30
